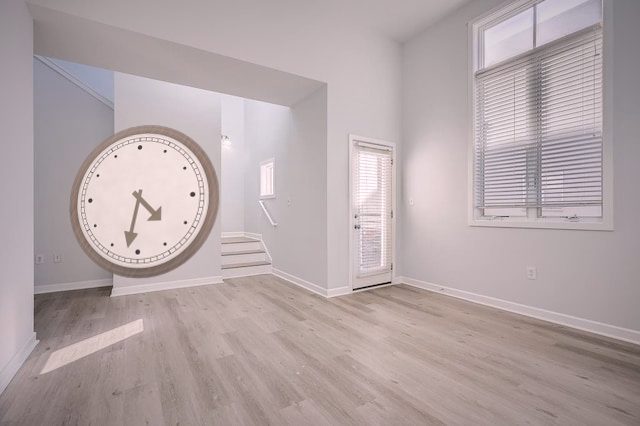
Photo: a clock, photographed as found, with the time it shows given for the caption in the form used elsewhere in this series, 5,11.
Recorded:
4,32
